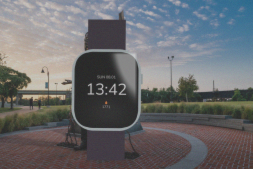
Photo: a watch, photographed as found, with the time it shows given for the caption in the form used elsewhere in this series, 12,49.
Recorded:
13,42
